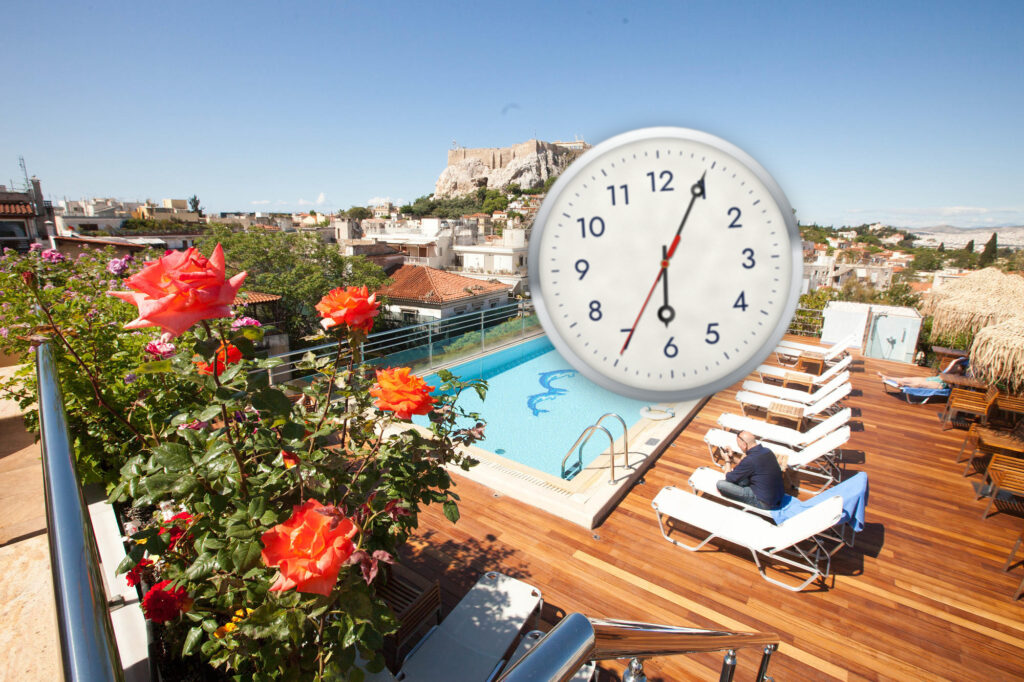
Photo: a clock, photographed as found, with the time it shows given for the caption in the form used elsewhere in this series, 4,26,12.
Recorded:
6,04,35
